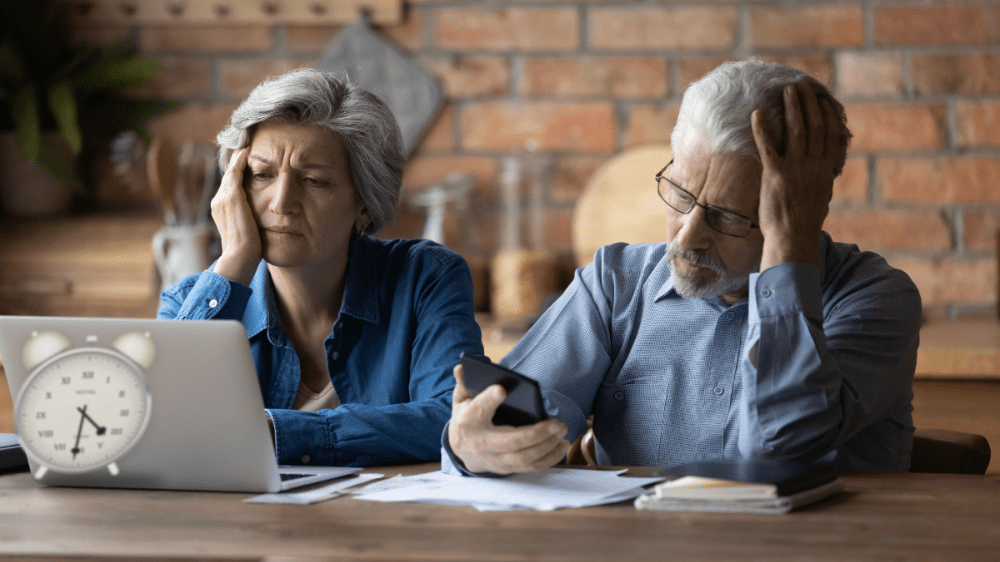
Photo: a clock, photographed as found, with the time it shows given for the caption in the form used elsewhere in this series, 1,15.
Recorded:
4,31
